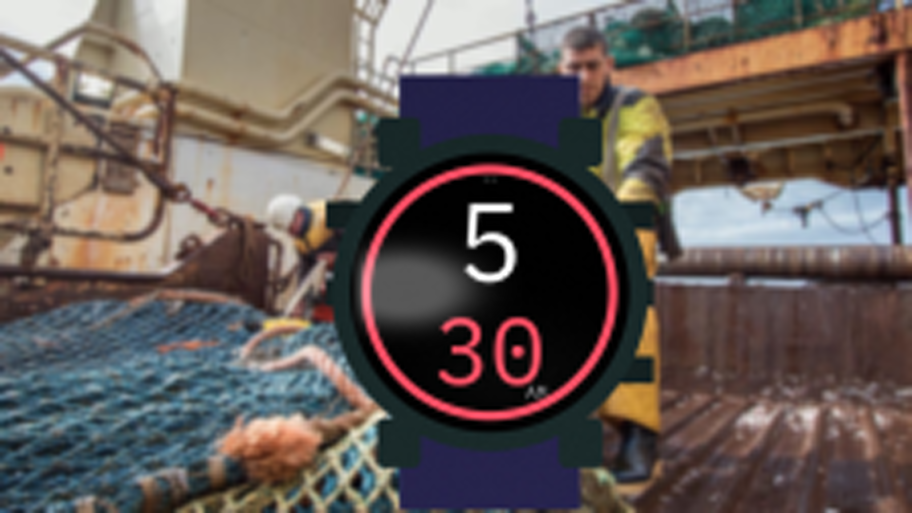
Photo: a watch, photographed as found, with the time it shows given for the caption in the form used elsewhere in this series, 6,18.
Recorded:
5,30
